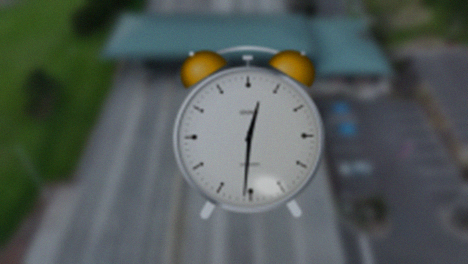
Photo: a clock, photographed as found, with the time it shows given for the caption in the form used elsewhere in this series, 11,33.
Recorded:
12,31
